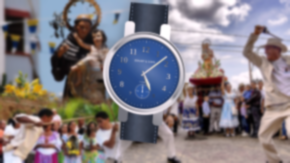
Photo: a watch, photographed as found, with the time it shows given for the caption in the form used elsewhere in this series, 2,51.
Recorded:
5,08
